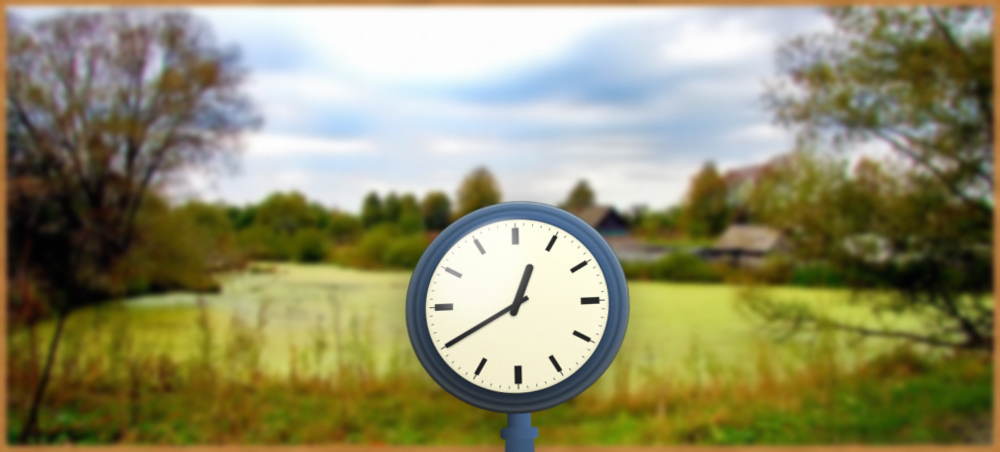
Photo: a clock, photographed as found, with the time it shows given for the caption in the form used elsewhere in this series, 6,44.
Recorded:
12,40
